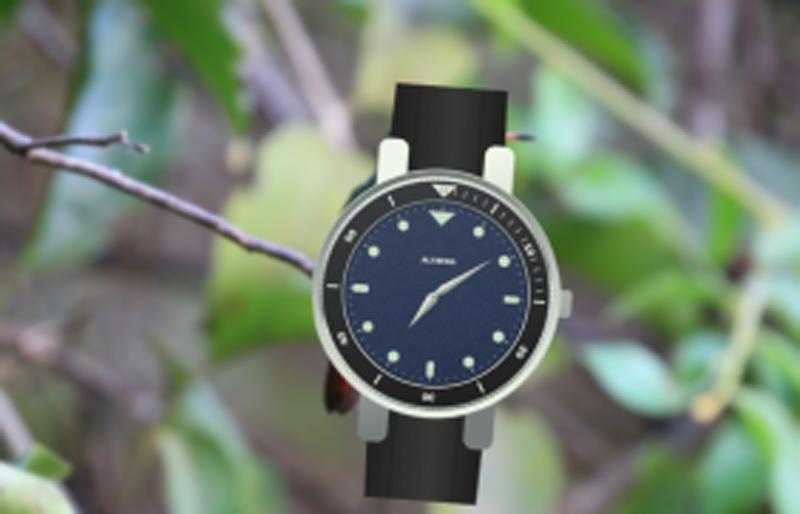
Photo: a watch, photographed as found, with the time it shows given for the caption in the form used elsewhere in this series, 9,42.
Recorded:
7,09
